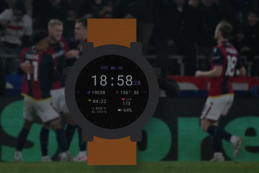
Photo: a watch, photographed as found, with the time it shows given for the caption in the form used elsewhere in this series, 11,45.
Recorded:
18,58
